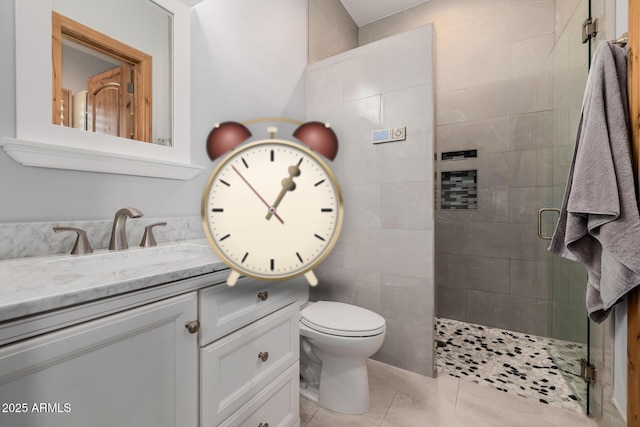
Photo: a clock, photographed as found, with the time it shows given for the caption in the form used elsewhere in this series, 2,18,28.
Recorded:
1,04,53
